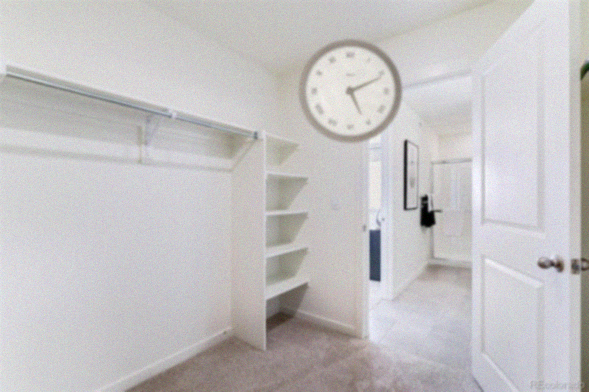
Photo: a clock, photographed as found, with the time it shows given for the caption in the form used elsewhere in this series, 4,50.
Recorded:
5,11
